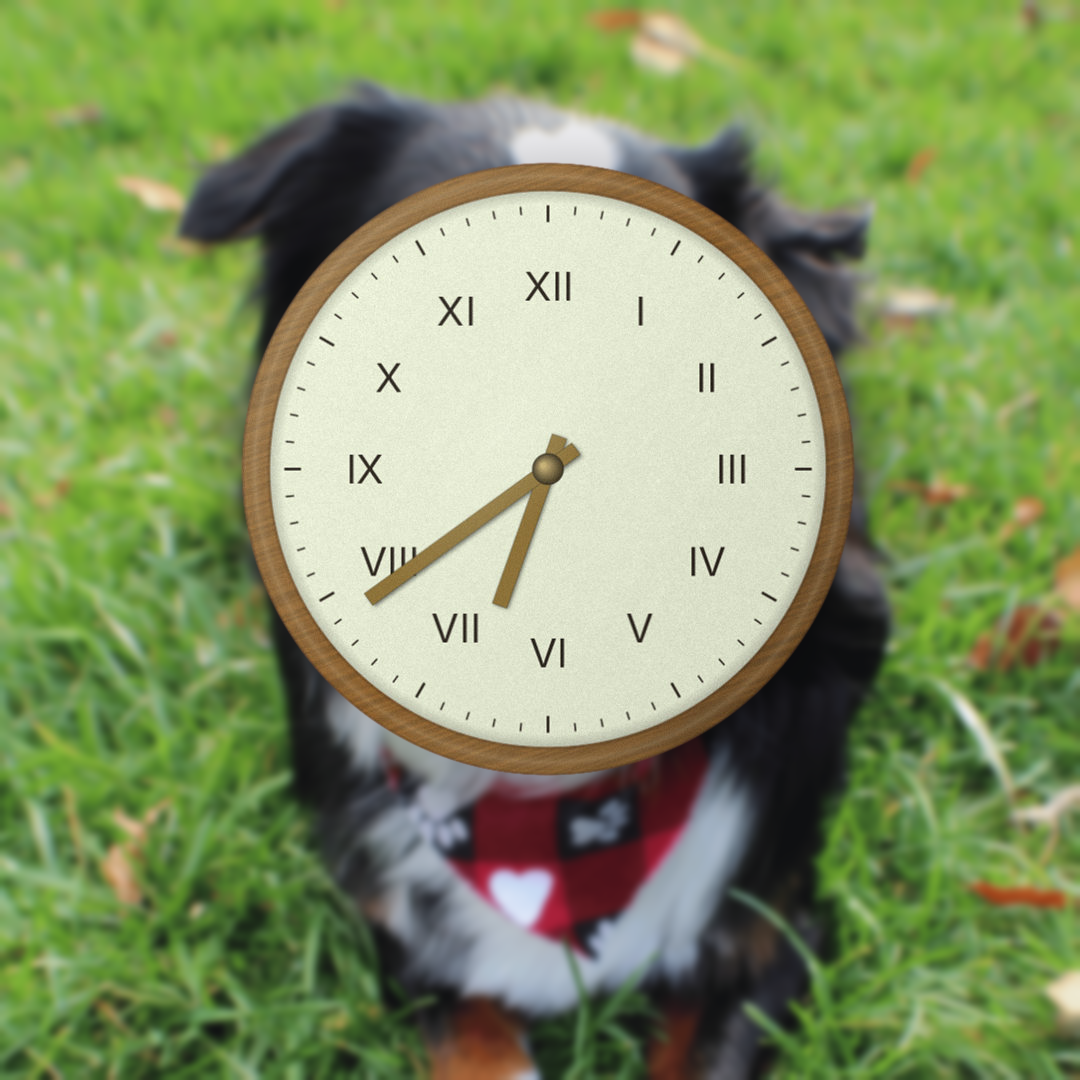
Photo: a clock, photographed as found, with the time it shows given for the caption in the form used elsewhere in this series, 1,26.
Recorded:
6,39
